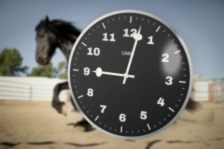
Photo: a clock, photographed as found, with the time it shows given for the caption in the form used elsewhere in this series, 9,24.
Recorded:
9,02
